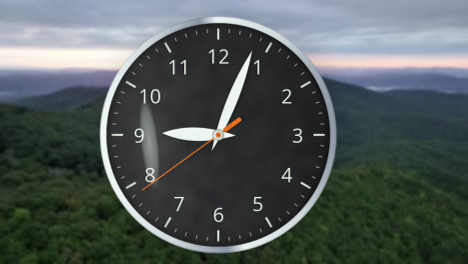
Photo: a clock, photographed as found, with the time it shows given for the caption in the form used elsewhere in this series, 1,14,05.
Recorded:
9,03,39
